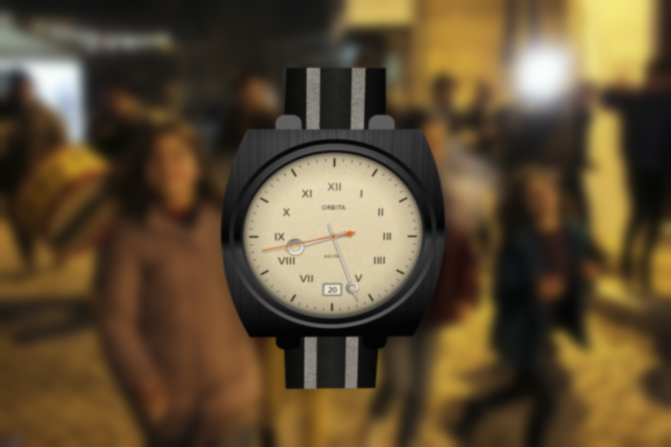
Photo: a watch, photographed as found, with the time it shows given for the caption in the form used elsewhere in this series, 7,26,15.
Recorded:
8,26,43
